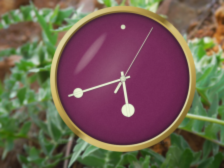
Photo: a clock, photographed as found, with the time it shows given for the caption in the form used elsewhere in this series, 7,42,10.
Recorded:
5,42,05
